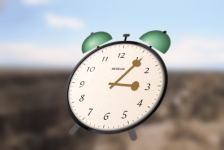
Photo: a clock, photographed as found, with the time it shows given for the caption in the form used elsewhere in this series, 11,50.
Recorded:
3,06
